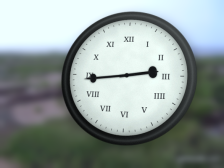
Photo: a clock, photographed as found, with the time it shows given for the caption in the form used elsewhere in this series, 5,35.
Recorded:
2,44
